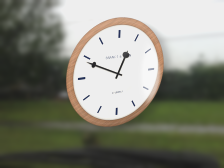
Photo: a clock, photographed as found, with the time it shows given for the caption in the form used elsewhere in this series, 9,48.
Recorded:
12,49
